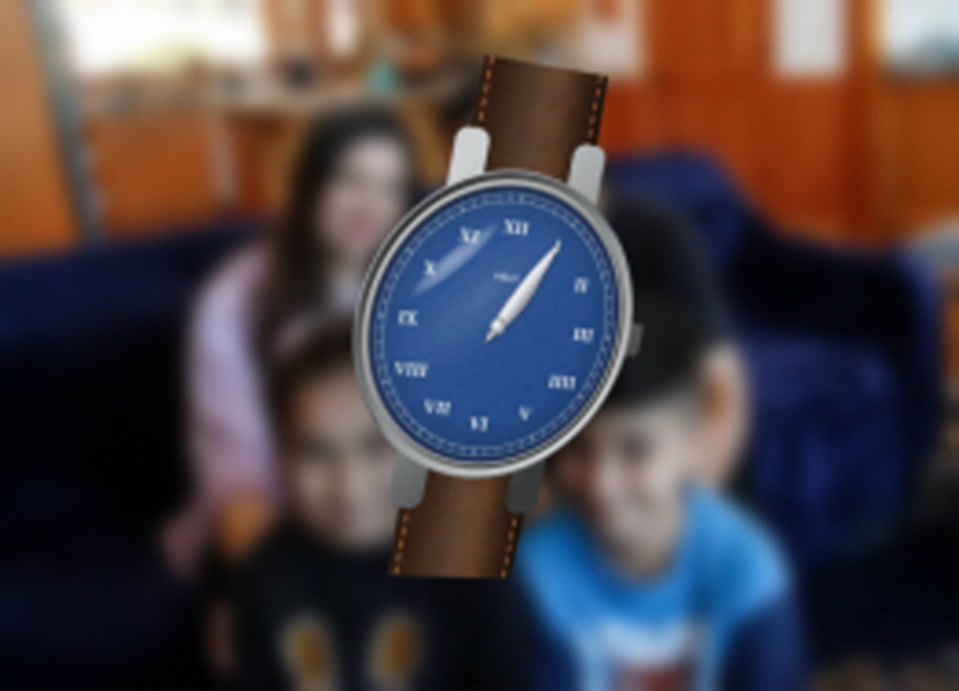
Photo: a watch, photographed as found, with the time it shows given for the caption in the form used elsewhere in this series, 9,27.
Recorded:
1,05
